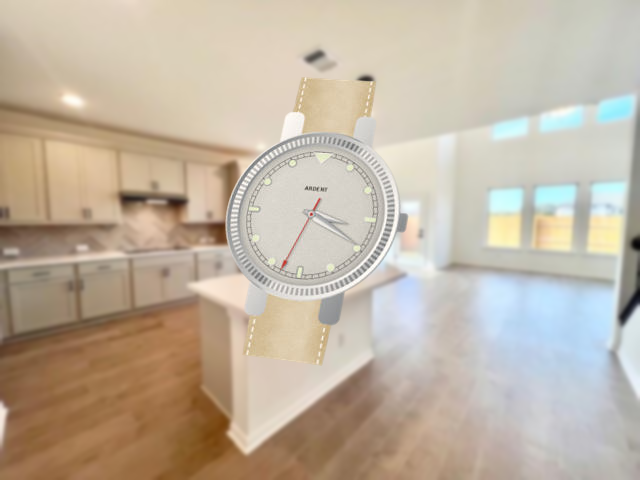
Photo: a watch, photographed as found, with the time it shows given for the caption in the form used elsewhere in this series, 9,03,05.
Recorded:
3,19,33
